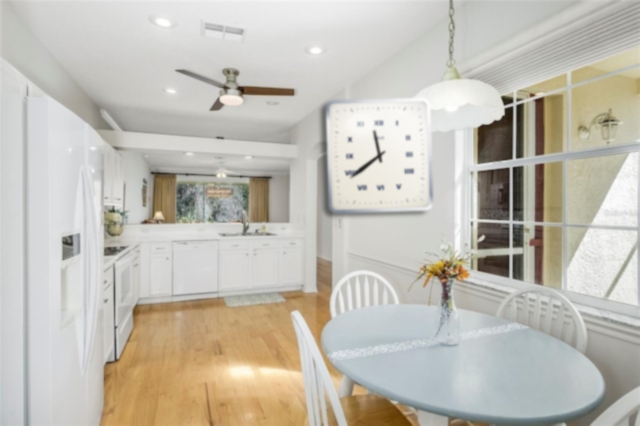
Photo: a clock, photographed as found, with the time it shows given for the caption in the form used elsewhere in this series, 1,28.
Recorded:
11,39
